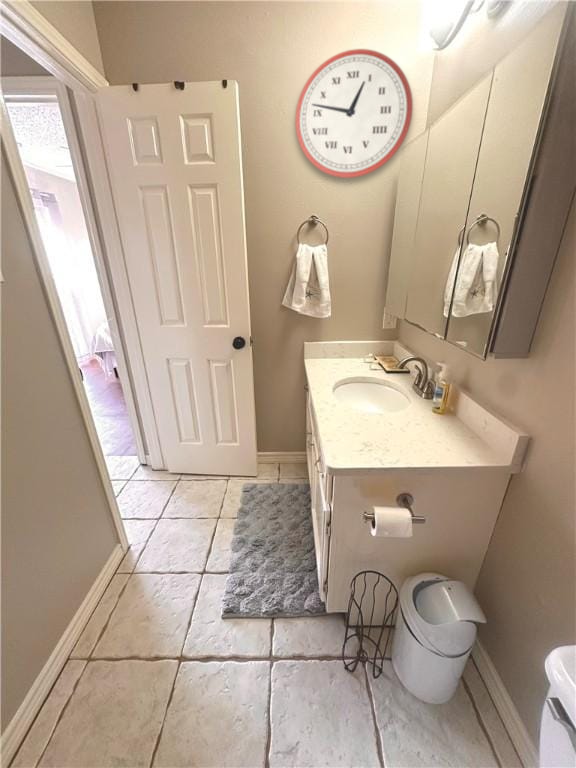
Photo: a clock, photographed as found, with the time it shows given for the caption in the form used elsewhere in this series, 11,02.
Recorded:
12,47
